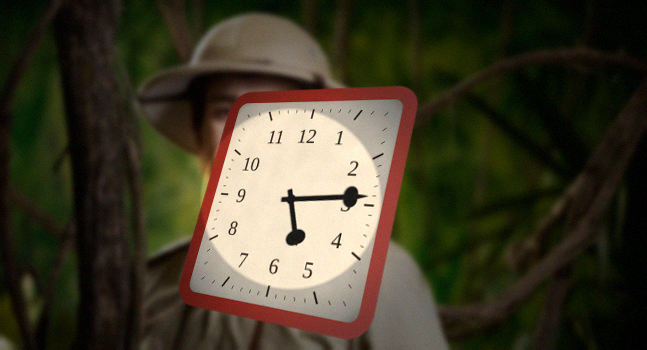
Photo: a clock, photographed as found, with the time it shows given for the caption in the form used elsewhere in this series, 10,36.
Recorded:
5,14
